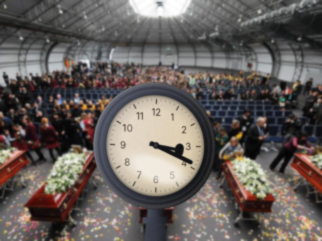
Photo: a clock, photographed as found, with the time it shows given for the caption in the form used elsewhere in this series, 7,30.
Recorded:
3,19
